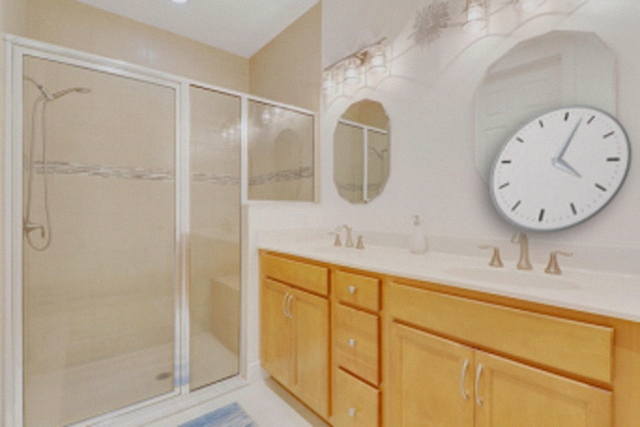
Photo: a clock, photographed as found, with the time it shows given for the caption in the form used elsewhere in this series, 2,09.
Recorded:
4,03
